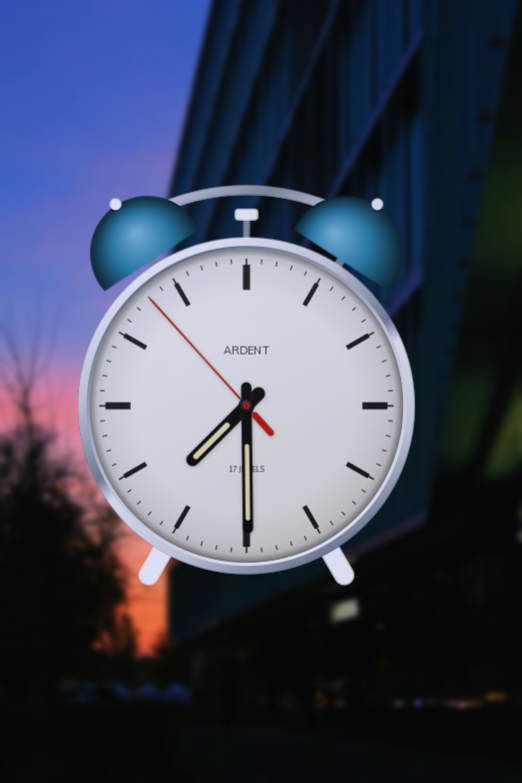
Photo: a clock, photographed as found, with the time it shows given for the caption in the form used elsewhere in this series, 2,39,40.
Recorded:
7,29,53
